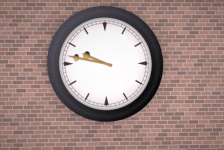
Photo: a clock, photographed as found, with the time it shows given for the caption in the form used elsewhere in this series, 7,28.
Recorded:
9,47
